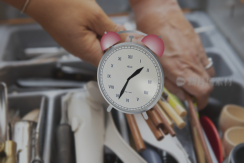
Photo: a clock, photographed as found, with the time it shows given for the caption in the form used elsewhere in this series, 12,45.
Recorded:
1,34
